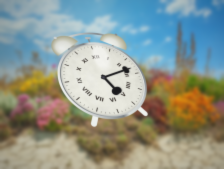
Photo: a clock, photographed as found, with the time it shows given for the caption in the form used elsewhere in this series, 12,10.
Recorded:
5,13
